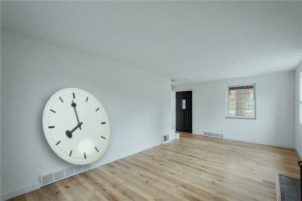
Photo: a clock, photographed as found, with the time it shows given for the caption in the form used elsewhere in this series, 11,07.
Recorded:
7,59
